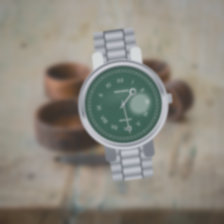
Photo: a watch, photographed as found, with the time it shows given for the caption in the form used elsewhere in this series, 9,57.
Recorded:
1,29
